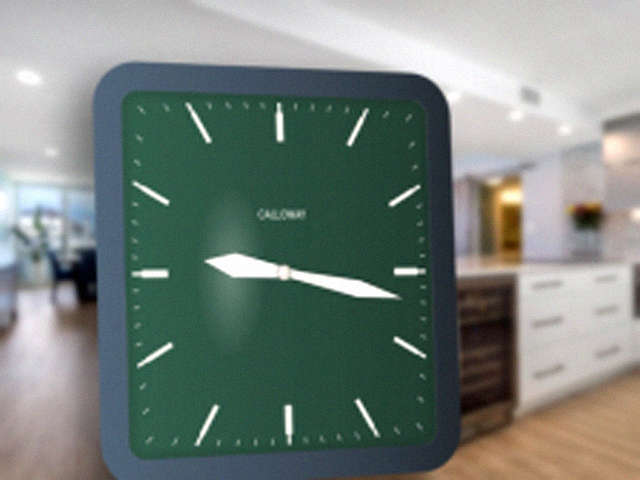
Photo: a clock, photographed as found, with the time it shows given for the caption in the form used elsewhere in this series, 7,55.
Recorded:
9,17
